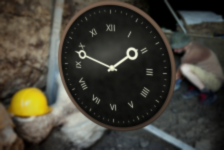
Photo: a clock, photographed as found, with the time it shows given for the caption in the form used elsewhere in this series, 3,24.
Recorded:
1,48
